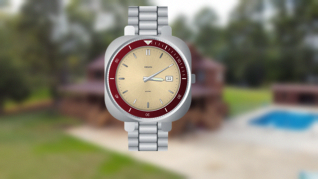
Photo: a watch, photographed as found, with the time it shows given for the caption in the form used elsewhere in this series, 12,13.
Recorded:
3,10
